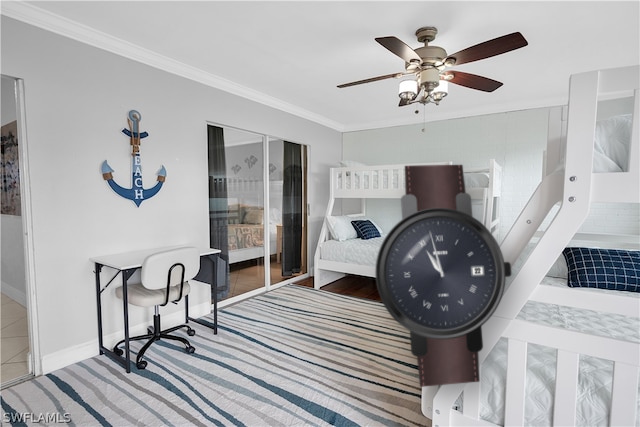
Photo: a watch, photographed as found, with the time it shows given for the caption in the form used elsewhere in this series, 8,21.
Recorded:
10,58
